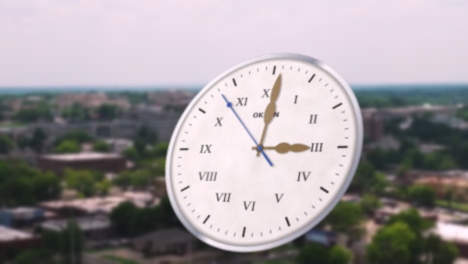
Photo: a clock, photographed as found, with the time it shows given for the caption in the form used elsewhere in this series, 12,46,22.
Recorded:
3,00,53
